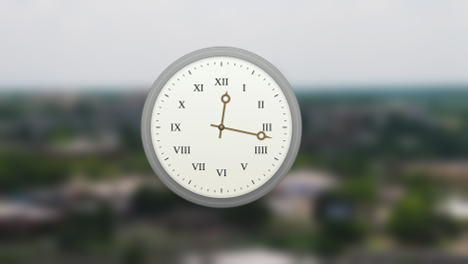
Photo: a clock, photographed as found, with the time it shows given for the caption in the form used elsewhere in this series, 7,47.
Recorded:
12,17
